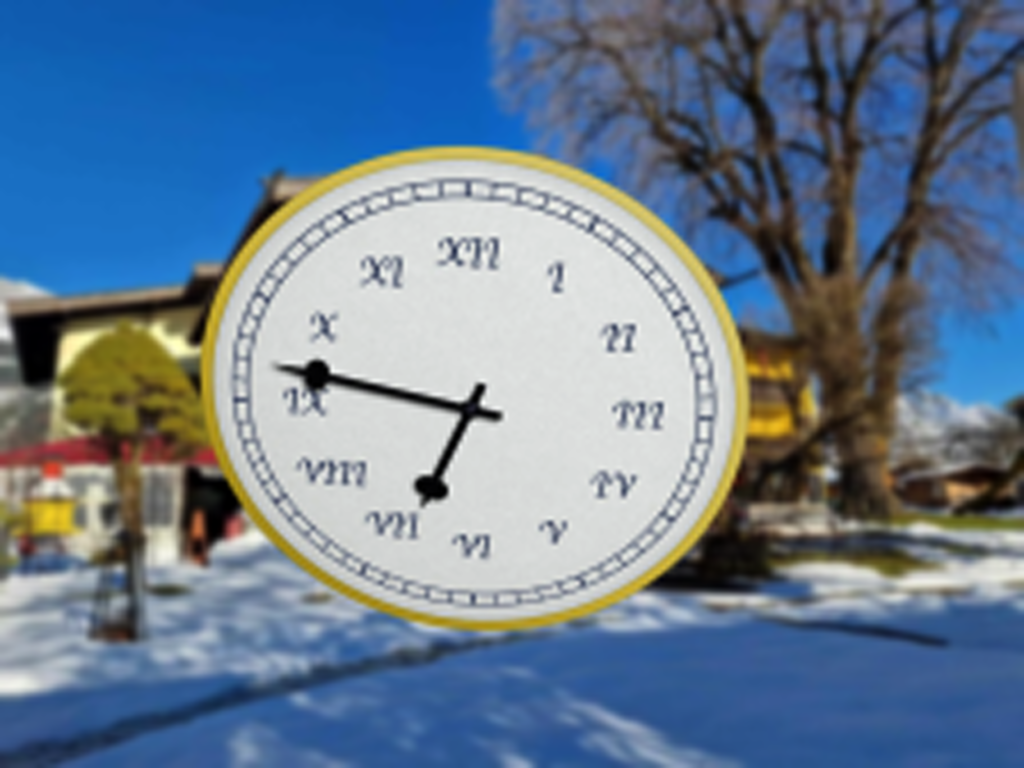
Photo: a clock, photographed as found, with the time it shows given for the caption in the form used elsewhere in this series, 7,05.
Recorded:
6,47
